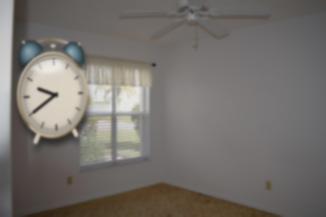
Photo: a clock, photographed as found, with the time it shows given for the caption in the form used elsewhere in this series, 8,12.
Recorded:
9,40
